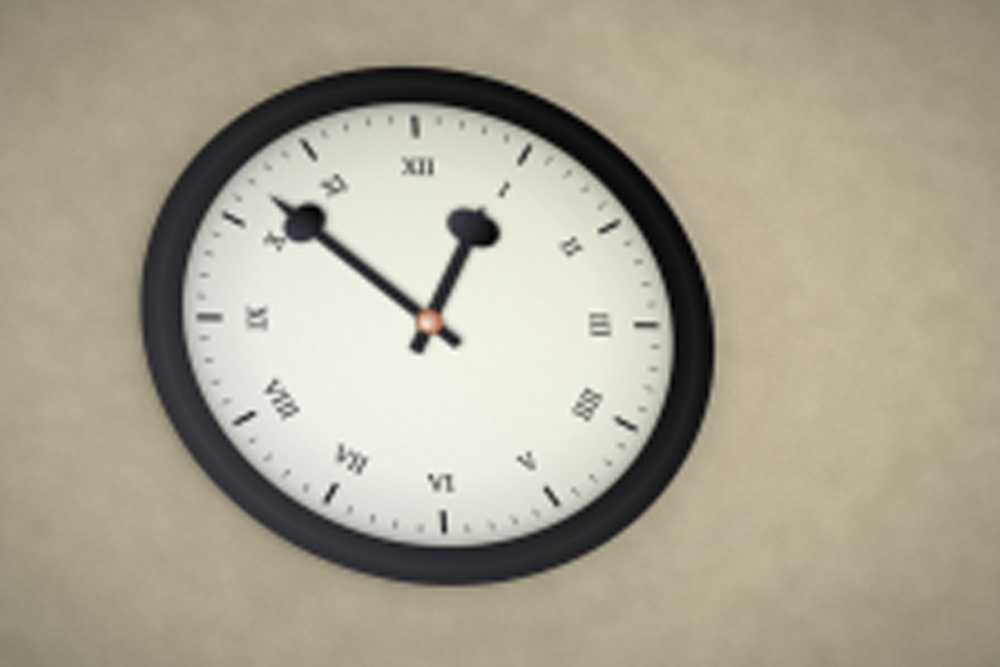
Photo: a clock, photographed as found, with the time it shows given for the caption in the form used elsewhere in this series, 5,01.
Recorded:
12,52
